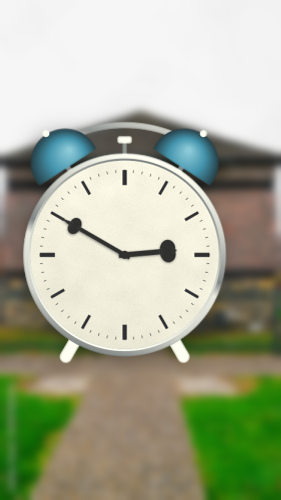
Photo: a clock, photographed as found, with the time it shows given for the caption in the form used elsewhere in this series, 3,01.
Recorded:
2,50
